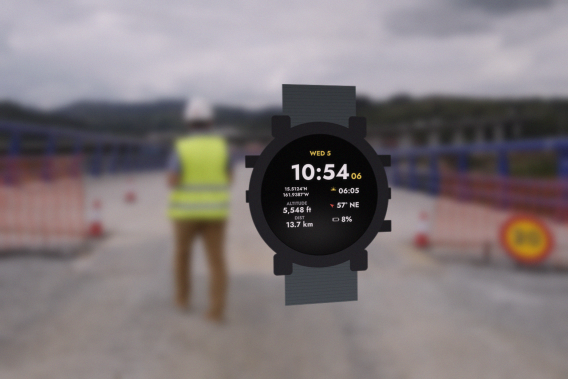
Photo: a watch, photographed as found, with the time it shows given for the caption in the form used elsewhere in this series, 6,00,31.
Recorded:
10,54,06
